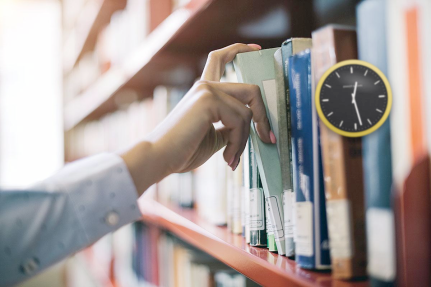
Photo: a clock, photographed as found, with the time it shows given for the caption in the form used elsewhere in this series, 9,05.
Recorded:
12,28
